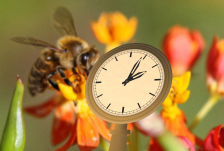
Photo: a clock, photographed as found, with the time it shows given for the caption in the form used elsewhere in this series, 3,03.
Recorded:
2,04
